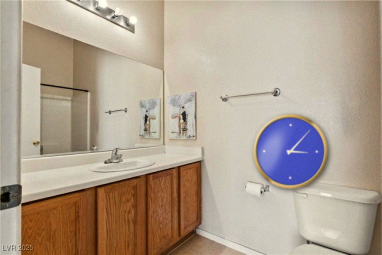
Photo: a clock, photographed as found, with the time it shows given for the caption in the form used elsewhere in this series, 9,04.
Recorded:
3,07
